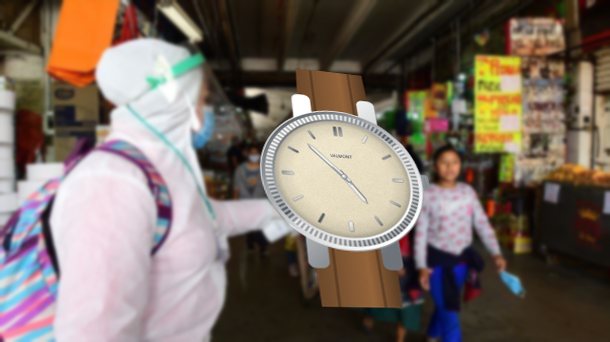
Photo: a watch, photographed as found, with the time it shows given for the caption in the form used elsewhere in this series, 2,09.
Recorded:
4,53
